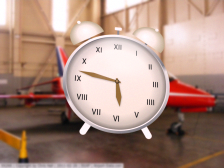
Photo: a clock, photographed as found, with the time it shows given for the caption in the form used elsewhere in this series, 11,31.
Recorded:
5,47
